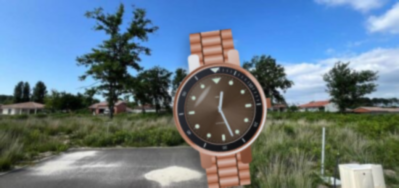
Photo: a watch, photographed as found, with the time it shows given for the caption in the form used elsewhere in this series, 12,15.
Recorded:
12,27
